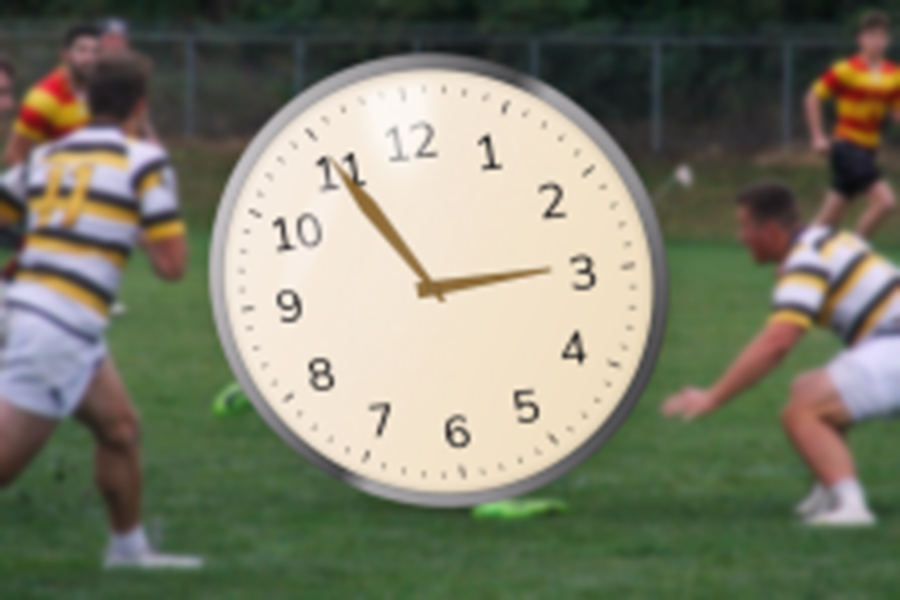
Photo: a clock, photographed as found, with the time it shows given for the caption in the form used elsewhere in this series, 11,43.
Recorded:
2,55
